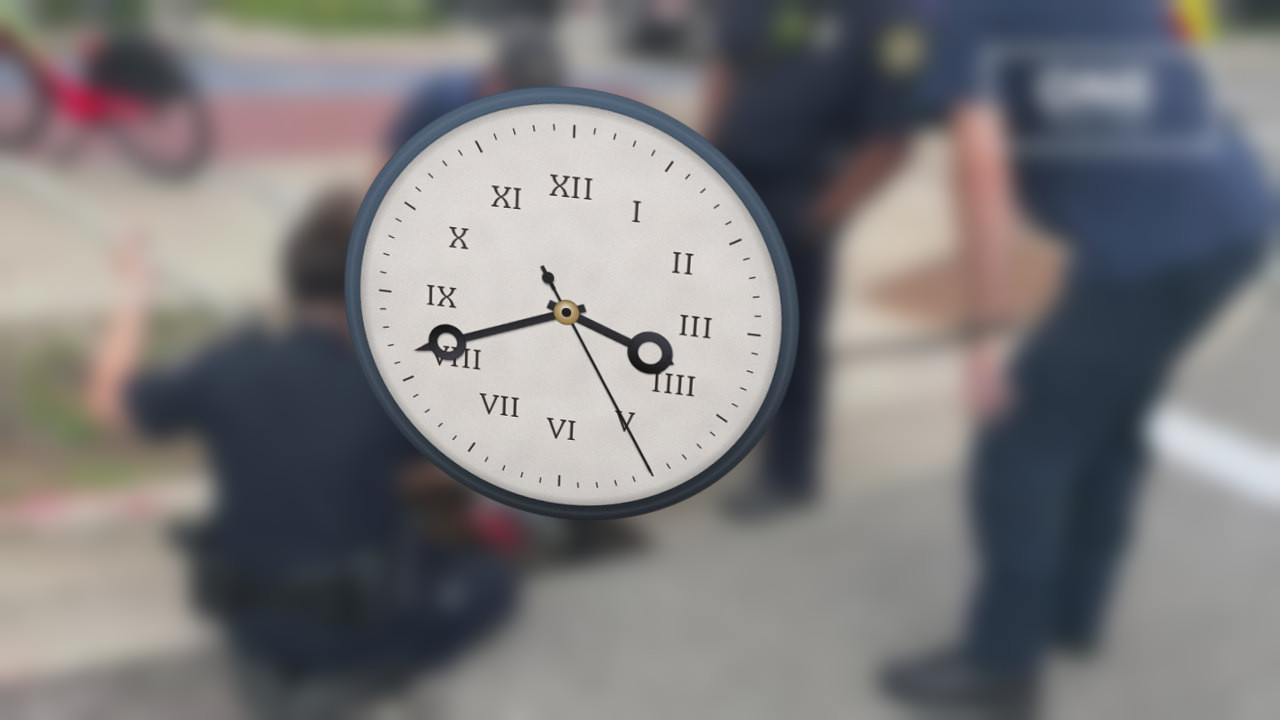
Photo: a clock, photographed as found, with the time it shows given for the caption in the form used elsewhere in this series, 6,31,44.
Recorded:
3,41,25
